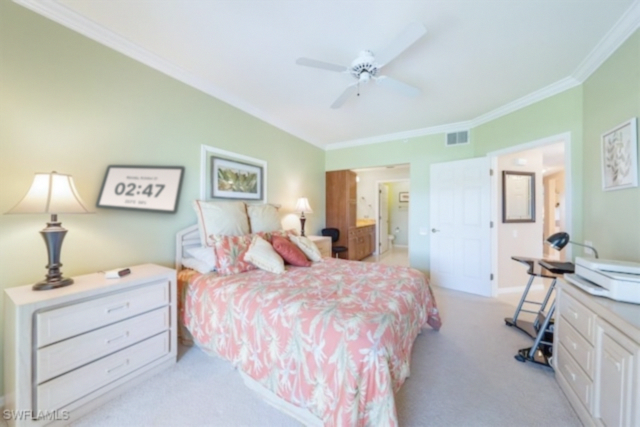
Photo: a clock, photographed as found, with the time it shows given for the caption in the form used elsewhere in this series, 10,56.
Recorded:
2,47
